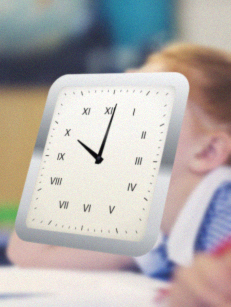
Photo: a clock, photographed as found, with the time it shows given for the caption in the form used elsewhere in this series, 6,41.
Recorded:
10,01
